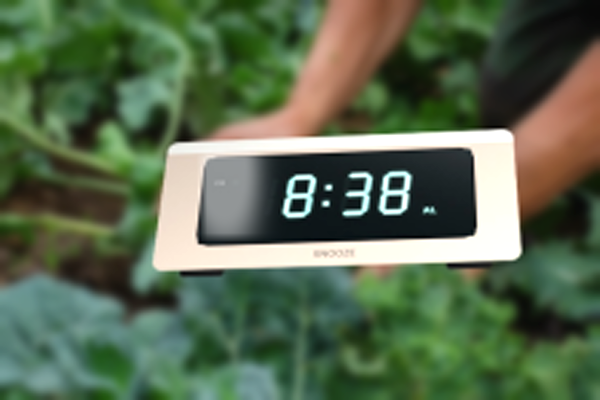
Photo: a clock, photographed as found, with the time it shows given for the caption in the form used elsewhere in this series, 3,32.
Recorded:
8,38
